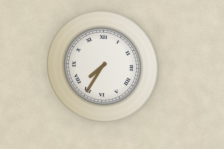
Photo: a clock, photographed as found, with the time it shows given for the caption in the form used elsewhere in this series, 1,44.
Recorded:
7,35
